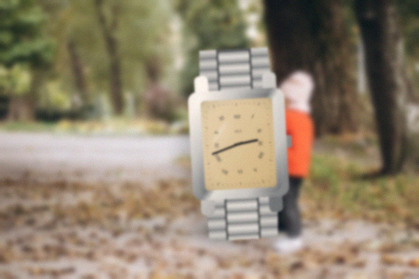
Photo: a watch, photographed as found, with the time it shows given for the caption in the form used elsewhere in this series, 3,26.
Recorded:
2,42
